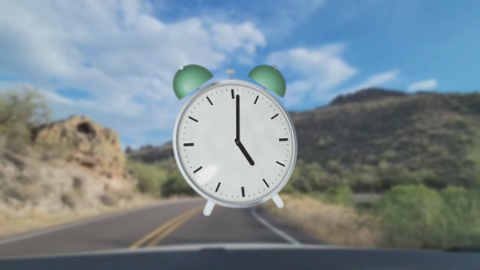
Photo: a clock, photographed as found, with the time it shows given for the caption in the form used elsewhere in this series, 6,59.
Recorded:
5,01
